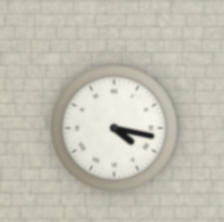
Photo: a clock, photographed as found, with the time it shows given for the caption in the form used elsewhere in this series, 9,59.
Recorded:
4,17
